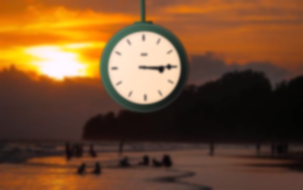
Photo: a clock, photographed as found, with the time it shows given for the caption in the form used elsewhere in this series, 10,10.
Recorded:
3,15
